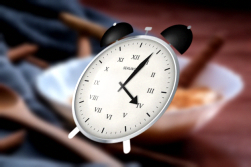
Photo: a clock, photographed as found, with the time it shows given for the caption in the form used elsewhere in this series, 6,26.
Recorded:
4,04
